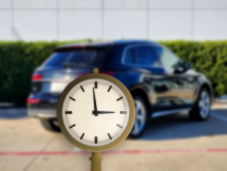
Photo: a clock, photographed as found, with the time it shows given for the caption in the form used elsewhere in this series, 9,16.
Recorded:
2,59
